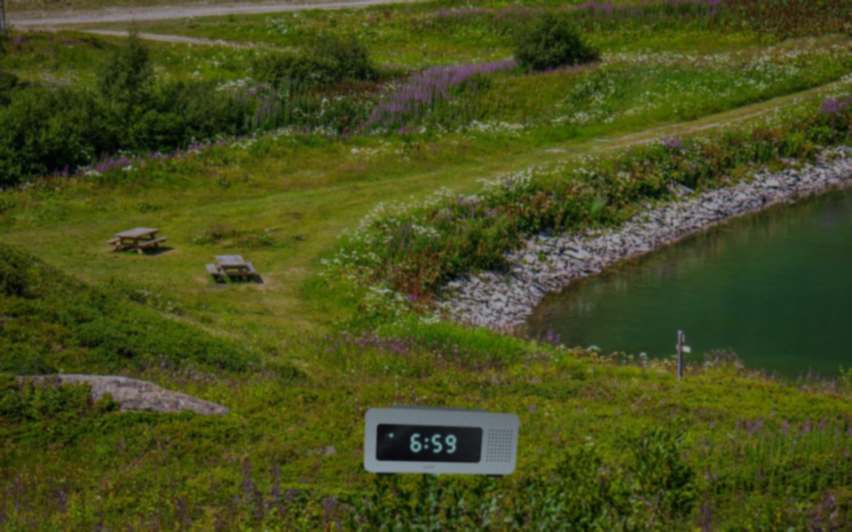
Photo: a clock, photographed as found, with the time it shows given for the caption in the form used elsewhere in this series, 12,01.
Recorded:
6,59
